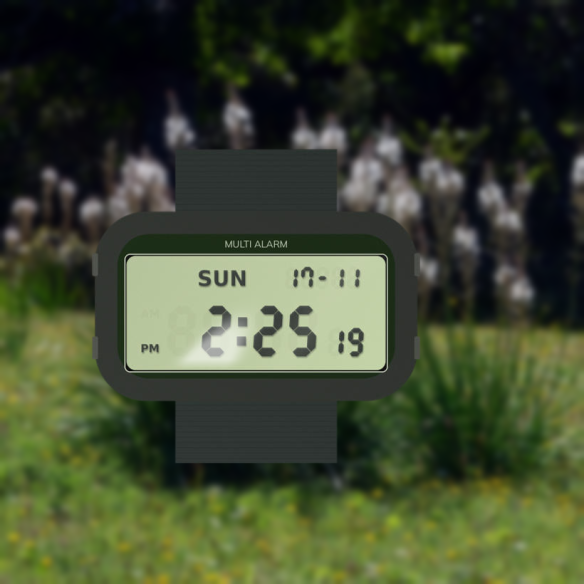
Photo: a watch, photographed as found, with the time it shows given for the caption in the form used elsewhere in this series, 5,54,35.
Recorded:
2,25,19
